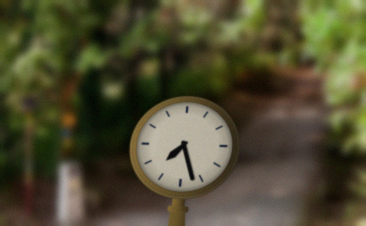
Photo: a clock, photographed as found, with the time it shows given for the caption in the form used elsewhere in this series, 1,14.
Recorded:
7,27
